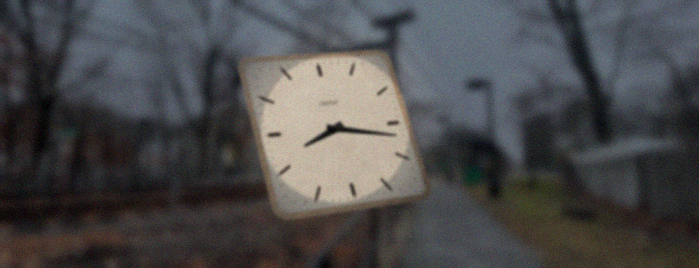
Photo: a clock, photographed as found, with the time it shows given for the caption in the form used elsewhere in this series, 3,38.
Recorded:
8,17
